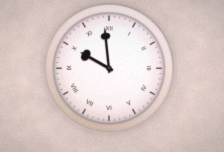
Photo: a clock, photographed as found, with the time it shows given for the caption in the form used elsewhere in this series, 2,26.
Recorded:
9,59
